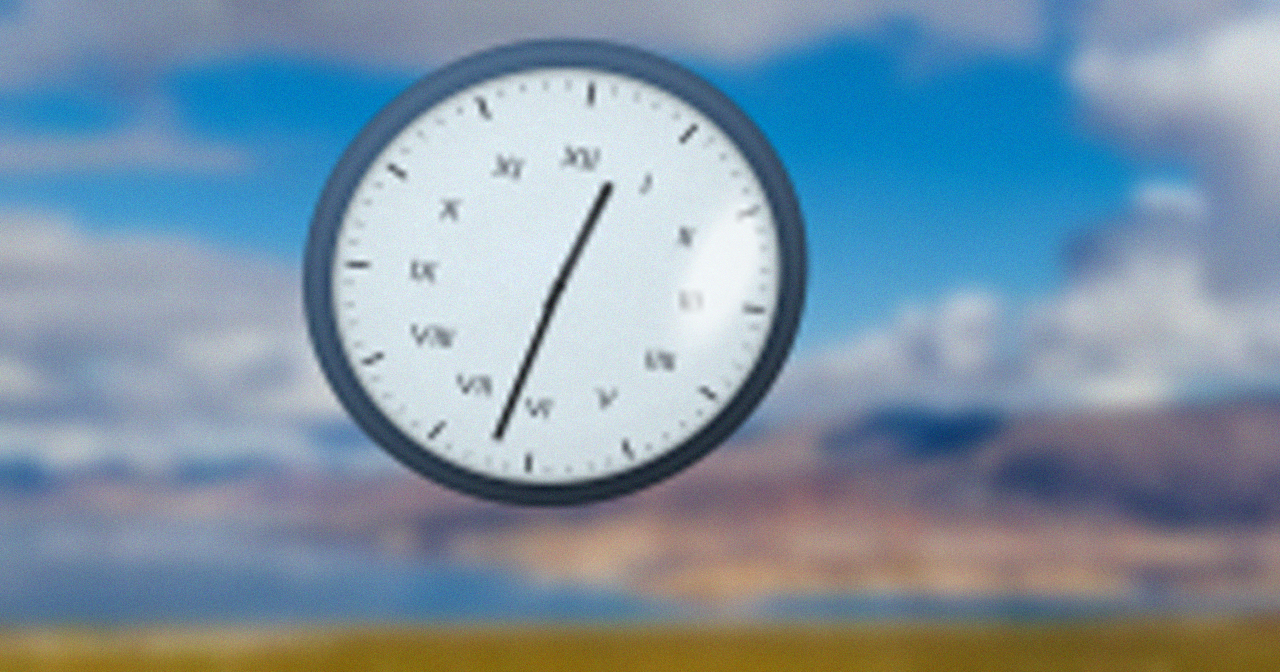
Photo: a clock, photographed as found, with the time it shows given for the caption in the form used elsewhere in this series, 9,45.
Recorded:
12,32
